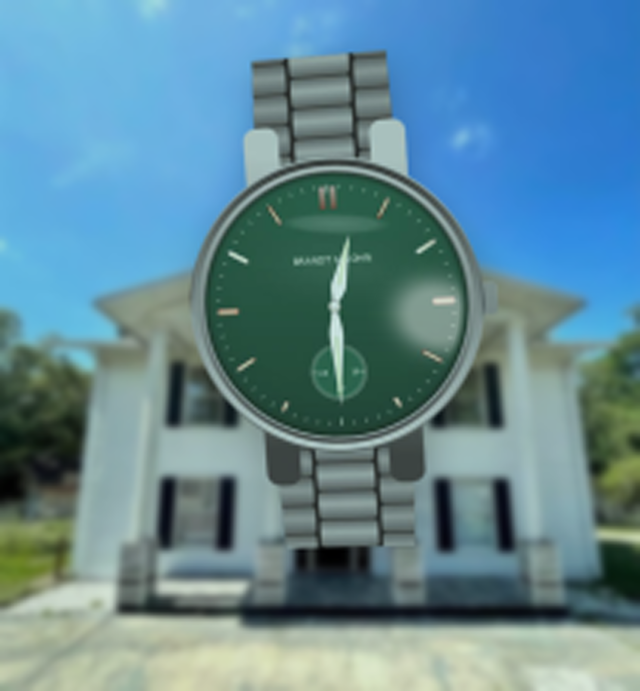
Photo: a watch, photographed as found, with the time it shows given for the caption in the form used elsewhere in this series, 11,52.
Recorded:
12,30
